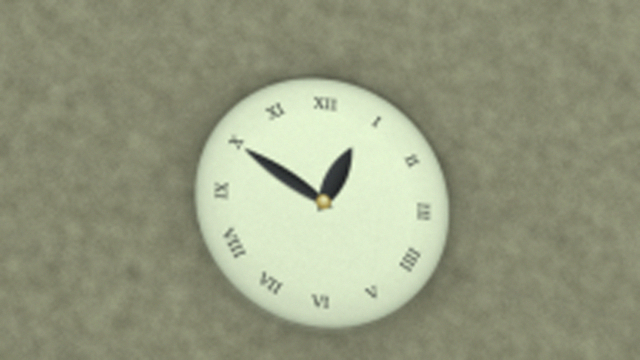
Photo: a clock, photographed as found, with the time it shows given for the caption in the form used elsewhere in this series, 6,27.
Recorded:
12,50
